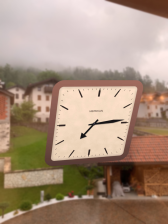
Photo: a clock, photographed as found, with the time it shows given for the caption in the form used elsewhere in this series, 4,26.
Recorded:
7,14
